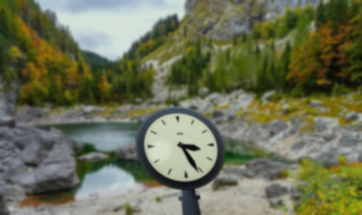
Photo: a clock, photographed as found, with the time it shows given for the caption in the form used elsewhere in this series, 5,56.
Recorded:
3,26
